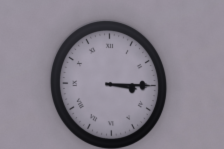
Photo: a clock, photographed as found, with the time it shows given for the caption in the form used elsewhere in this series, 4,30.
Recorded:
3,15
